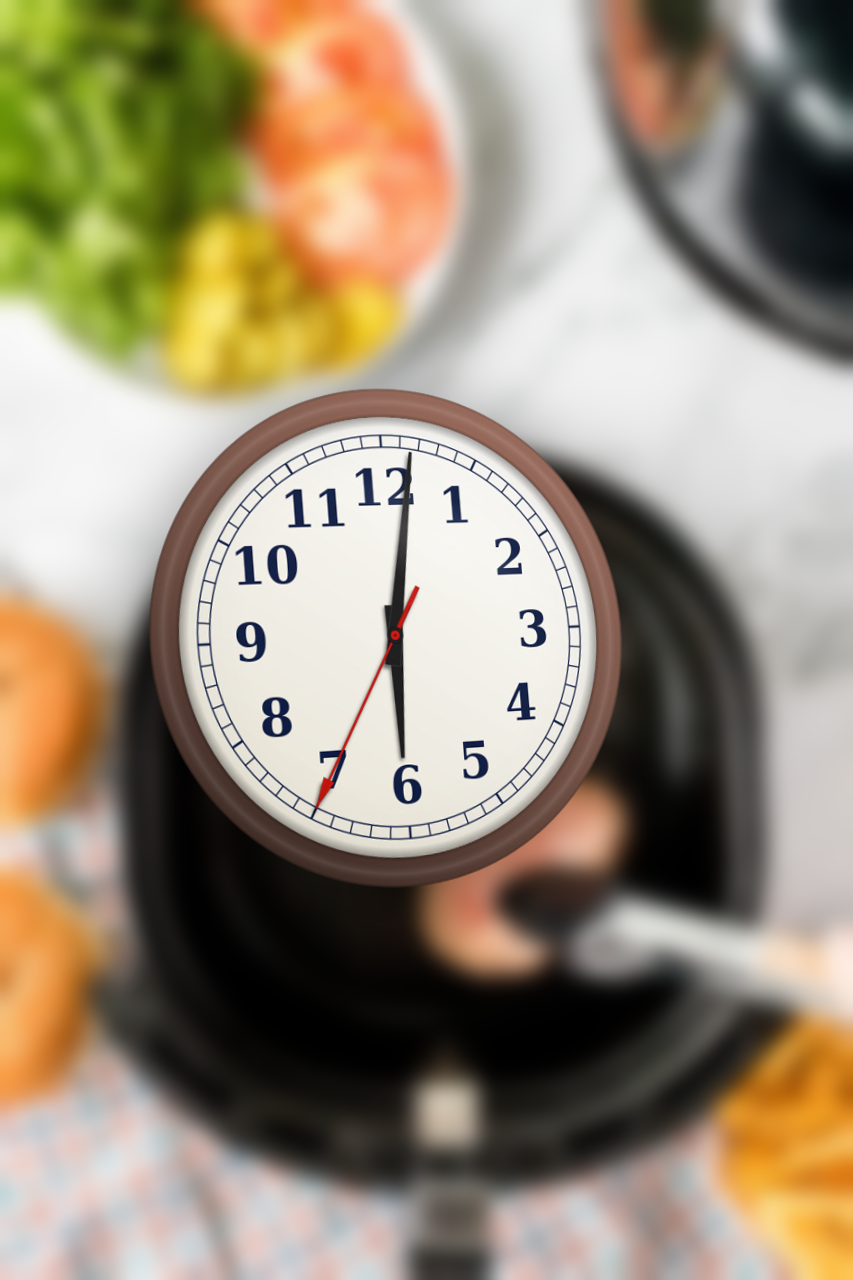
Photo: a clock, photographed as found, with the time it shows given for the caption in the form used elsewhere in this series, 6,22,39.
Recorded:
6,01,35
